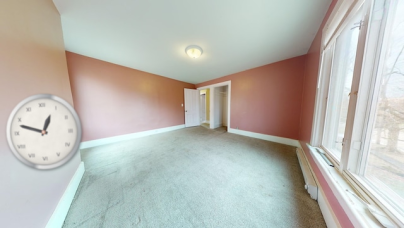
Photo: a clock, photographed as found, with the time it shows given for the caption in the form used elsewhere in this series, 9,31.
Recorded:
12,48
